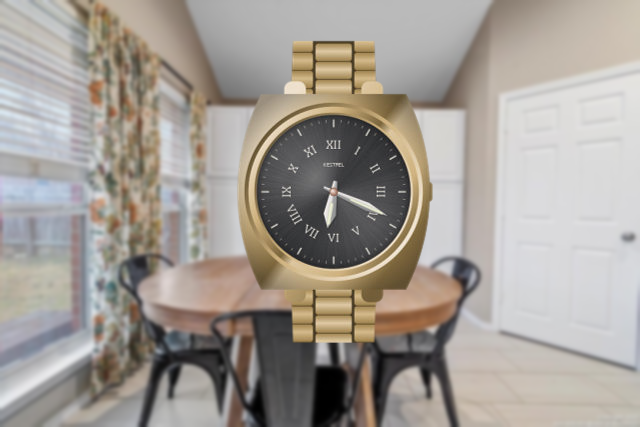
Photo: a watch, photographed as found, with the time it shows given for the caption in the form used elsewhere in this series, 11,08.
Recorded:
6,19
